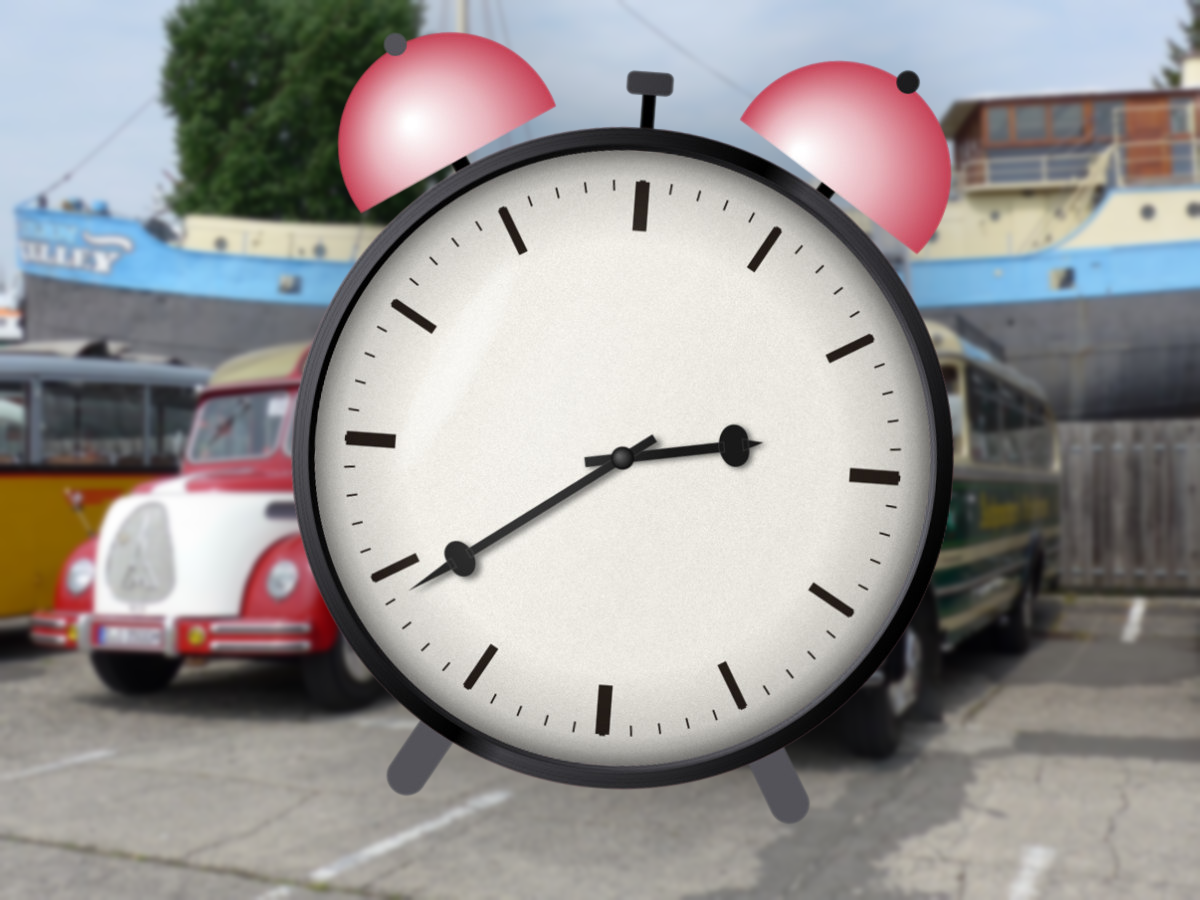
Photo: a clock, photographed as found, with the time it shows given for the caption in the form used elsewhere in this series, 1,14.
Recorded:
2,39
